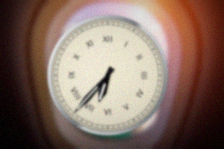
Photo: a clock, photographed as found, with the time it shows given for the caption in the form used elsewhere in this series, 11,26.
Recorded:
6,37
